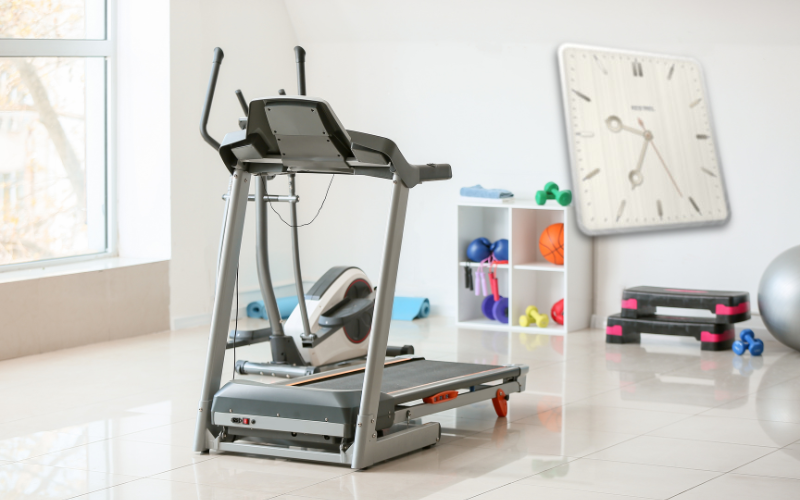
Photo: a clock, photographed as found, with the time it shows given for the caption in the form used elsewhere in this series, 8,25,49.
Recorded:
9,34,26
